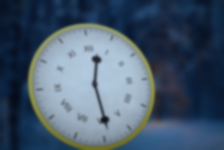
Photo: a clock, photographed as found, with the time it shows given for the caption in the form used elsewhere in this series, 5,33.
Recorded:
12,29
